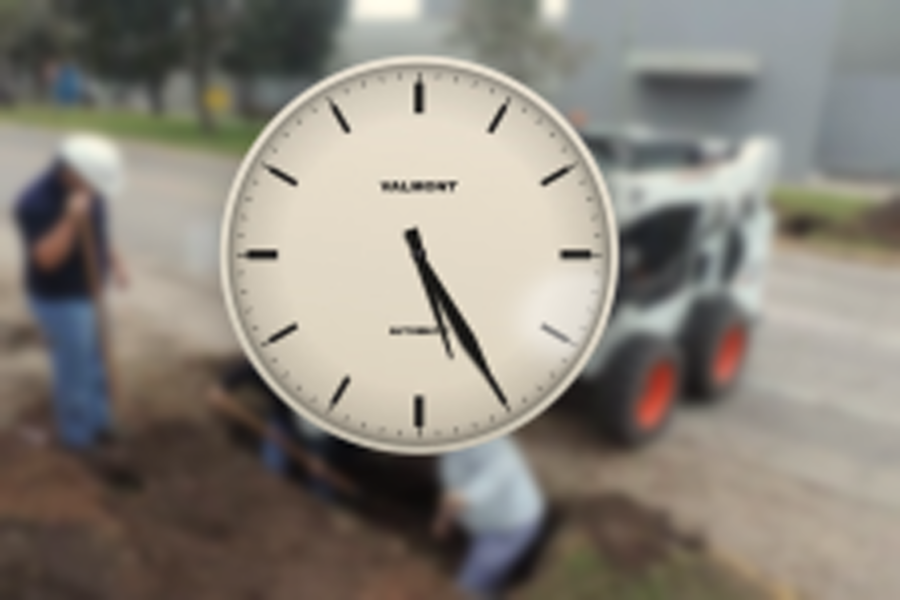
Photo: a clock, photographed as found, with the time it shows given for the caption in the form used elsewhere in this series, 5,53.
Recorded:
5,25
